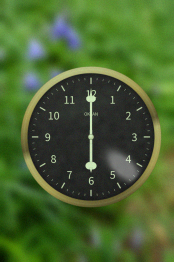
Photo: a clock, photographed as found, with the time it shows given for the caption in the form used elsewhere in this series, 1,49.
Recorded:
6,00
